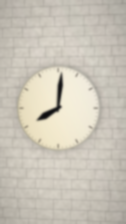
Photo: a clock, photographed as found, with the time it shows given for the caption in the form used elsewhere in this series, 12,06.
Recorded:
8,01
